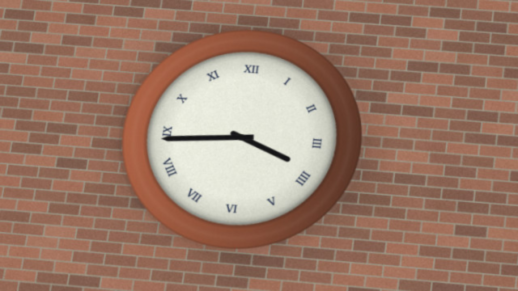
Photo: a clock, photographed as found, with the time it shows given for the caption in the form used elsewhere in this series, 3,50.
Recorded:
3,44
